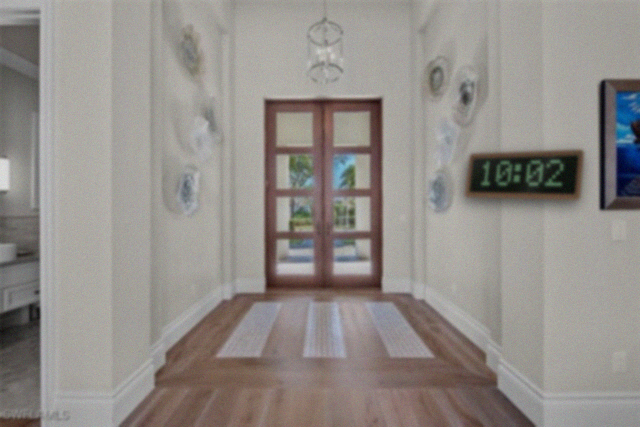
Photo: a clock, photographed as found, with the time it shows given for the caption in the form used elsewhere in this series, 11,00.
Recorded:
10,02
